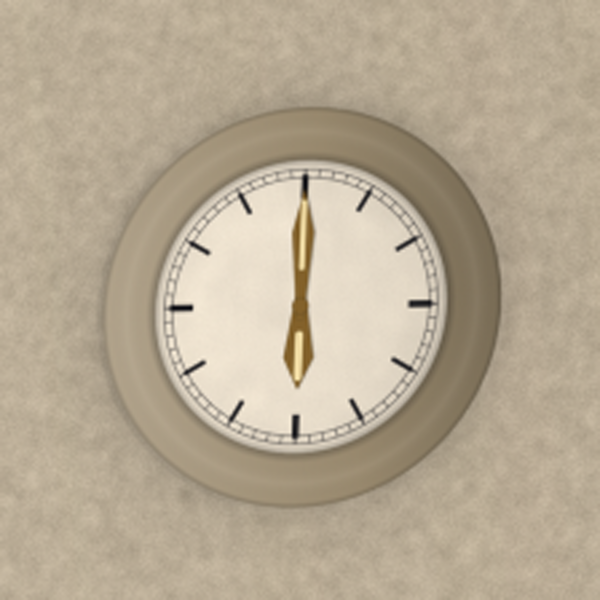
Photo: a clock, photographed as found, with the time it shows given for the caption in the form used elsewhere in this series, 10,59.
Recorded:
6,00
